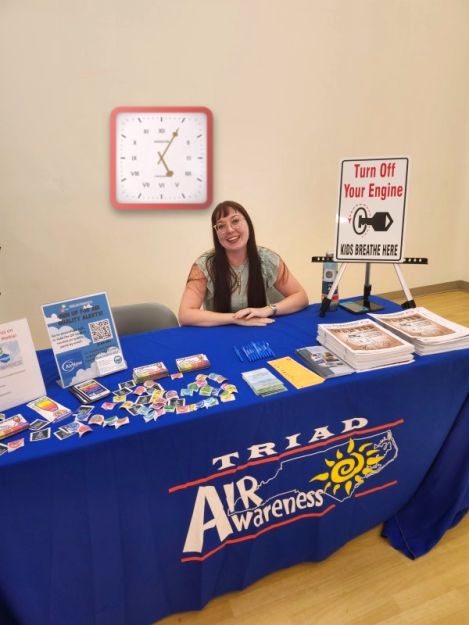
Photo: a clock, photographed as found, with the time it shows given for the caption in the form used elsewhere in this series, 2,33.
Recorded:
5,05
